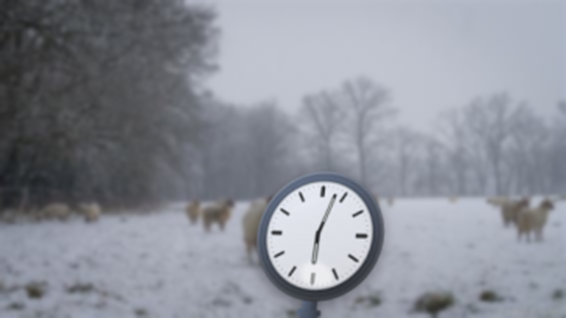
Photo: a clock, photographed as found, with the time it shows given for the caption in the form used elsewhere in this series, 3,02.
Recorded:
6,03
